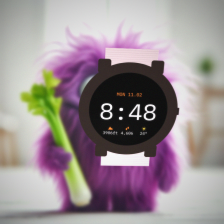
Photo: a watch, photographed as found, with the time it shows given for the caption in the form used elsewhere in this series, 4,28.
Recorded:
8,48
